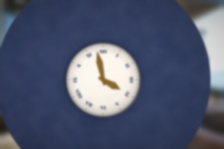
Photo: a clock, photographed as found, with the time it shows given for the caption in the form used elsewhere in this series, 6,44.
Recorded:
3,58
